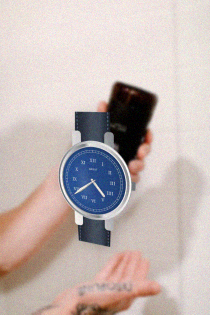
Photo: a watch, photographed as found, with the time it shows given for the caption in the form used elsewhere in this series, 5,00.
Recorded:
4,39
